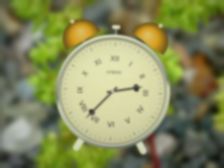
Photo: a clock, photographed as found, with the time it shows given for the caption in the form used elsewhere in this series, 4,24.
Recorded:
2,37
